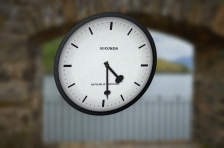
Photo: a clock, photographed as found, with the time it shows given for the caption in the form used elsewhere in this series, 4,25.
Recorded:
4,29
